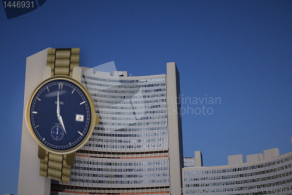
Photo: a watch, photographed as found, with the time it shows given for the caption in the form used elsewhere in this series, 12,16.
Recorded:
4,59
